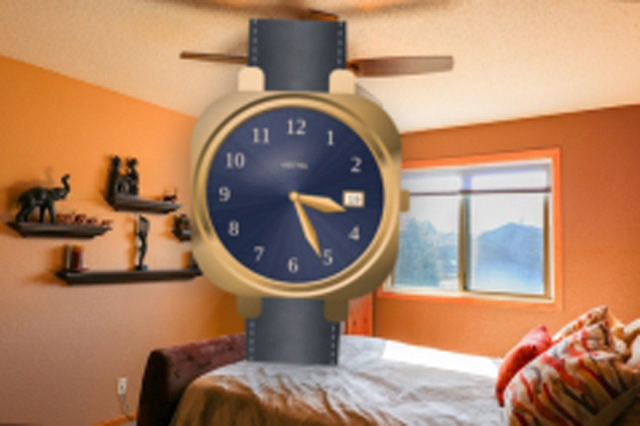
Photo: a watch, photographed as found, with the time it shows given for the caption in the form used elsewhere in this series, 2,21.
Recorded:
3,26
